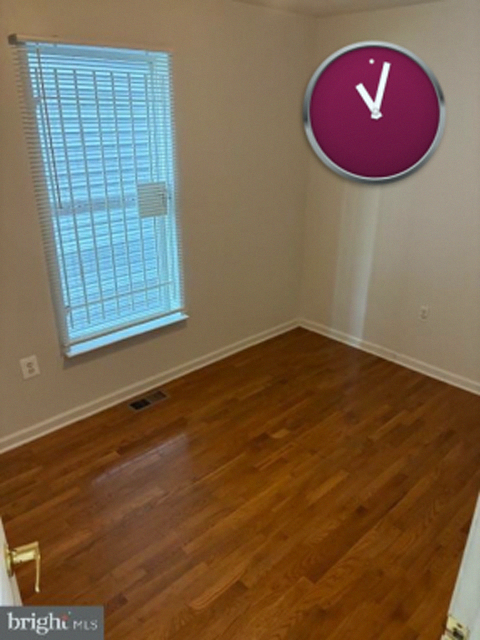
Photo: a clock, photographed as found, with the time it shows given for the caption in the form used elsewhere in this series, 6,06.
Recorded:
11,03
